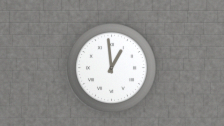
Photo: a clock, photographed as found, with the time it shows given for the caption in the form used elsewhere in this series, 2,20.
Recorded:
12,59
